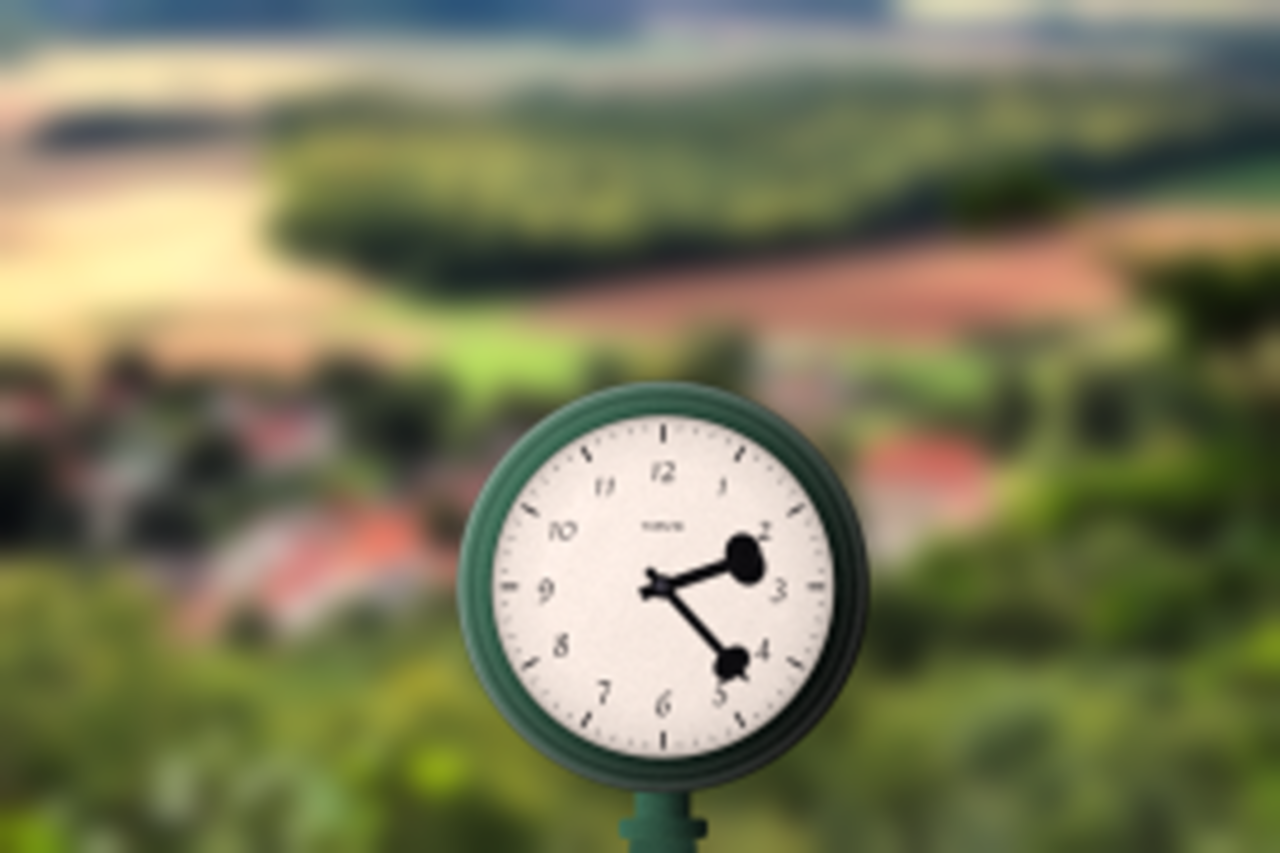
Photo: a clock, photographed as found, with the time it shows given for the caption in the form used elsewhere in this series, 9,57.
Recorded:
2,23
